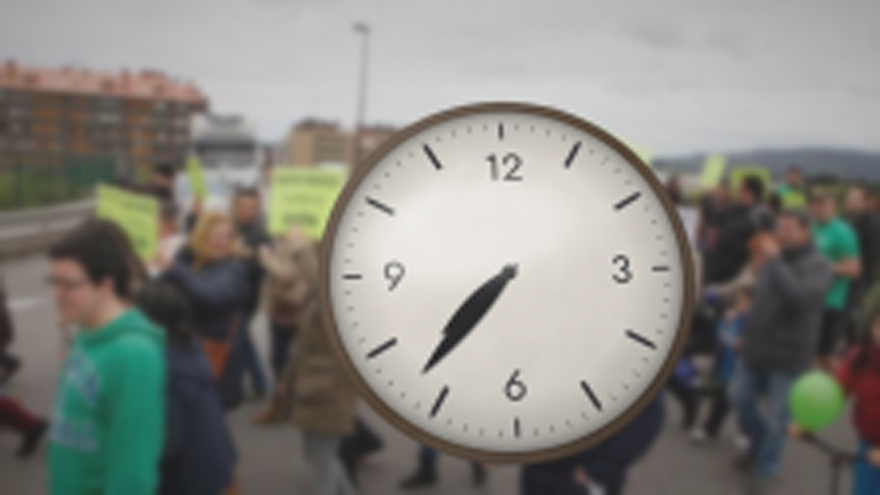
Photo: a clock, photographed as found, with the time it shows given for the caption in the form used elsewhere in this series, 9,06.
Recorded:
7,37
